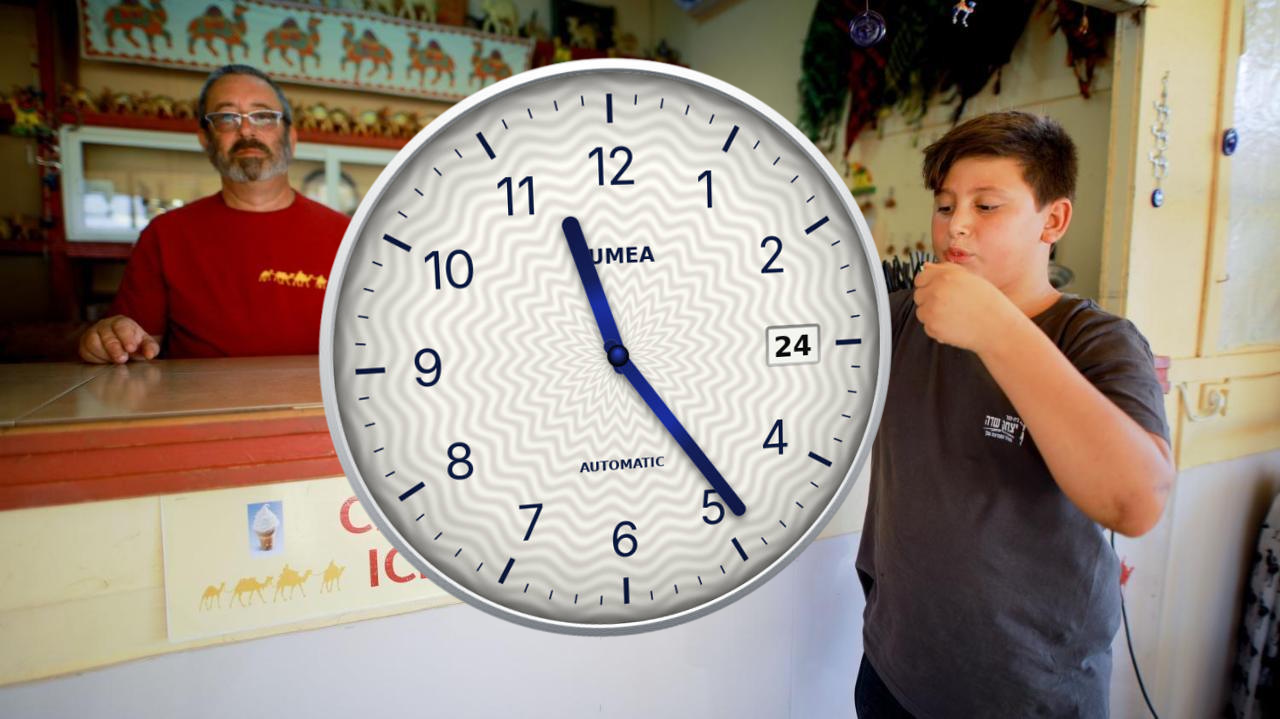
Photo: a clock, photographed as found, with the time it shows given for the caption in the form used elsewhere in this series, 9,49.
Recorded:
11,24
